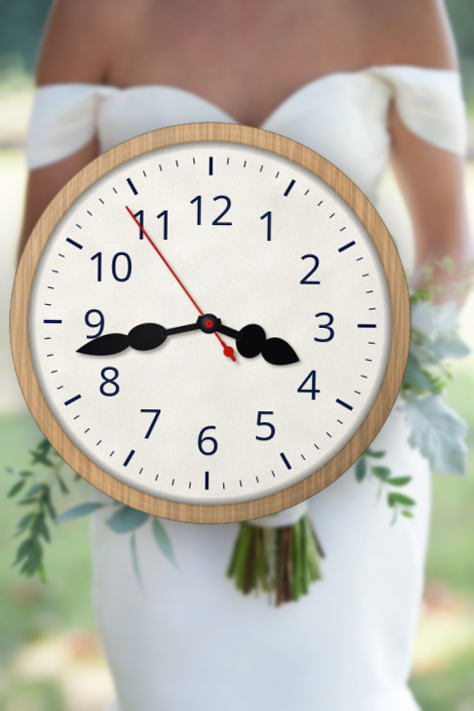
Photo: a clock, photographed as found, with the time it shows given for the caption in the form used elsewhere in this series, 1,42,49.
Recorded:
3,42,54
